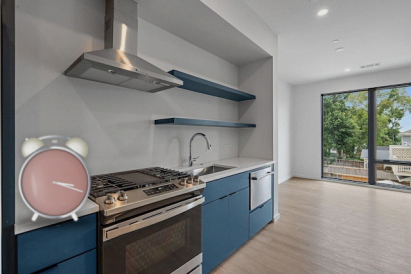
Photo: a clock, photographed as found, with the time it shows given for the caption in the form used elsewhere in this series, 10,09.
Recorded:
3,18
